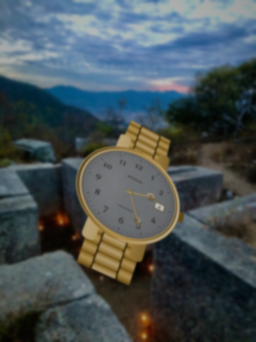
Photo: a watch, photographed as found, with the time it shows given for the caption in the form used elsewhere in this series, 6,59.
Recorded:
2,25
